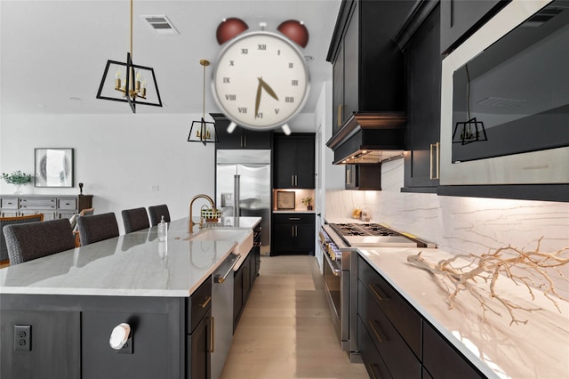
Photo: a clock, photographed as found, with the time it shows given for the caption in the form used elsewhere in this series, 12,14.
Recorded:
4,31
